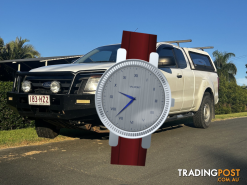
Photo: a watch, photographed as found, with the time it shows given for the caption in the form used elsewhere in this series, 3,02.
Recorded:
9,37
